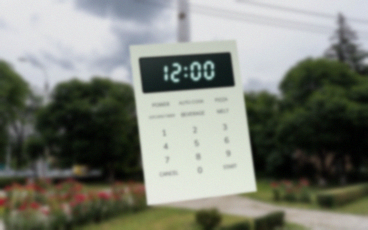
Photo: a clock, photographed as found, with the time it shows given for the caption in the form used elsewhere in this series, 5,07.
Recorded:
12,00
